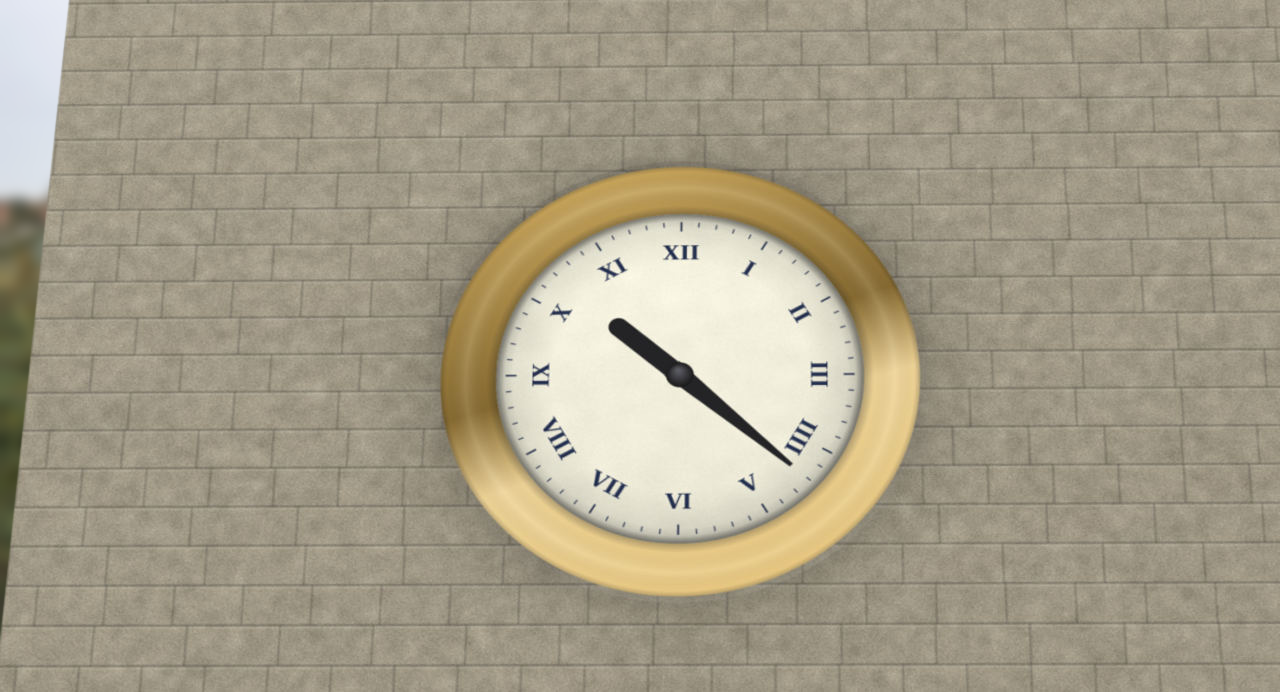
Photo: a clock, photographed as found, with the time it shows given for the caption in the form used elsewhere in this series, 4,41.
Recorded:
10,22
